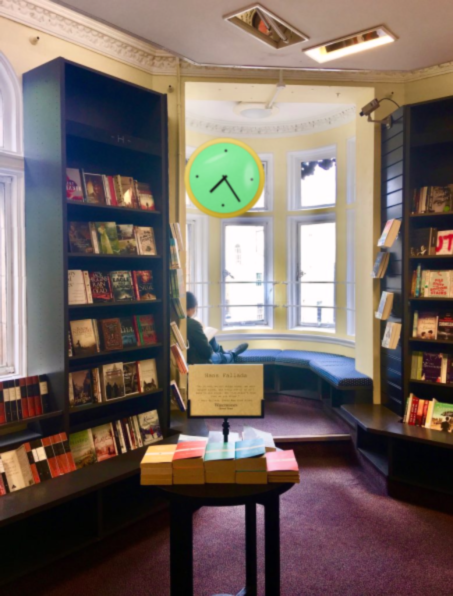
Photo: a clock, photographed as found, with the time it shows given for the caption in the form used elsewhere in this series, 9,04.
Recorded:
7,24
